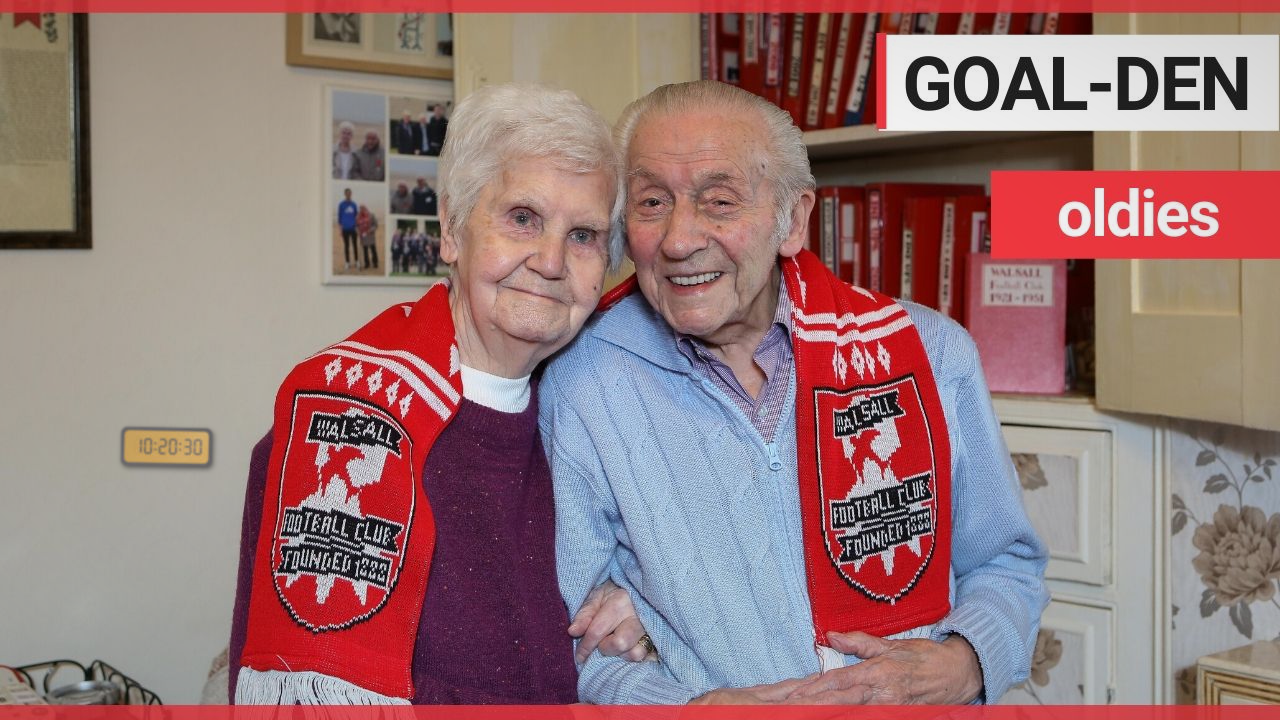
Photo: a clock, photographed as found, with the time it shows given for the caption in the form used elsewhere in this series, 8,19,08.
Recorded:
10,20,30
